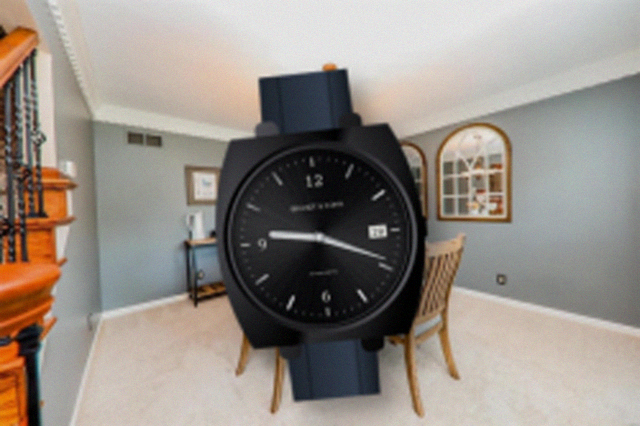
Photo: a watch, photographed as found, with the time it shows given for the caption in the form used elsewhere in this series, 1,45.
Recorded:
9,19
